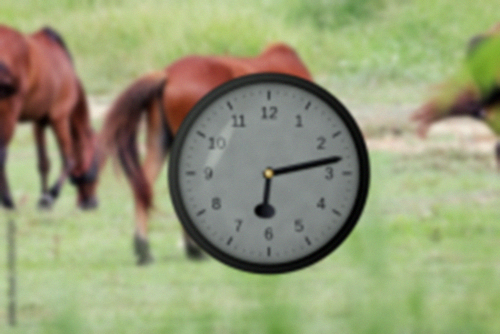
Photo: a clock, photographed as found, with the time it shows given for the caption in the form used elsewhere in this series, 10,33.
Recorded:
6,13
